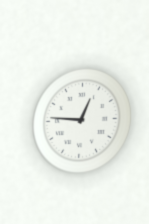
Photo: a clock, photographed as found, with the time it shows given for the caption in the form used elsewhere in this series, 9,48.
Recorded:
12,46
